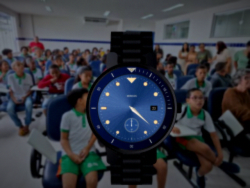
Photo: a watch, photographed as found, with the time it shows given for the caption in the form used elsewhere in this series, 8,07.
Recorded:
4,22
